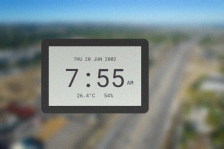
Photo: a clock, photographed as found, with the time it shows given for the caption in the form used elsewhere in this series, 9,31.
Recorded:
7,55
